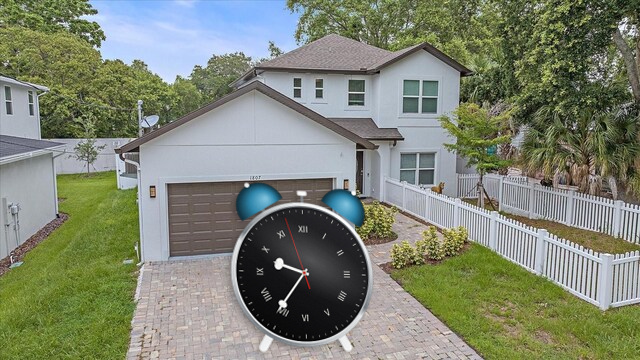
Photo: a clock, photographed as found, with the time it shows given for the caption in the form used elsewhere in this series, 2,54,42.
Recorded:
9,35,57
